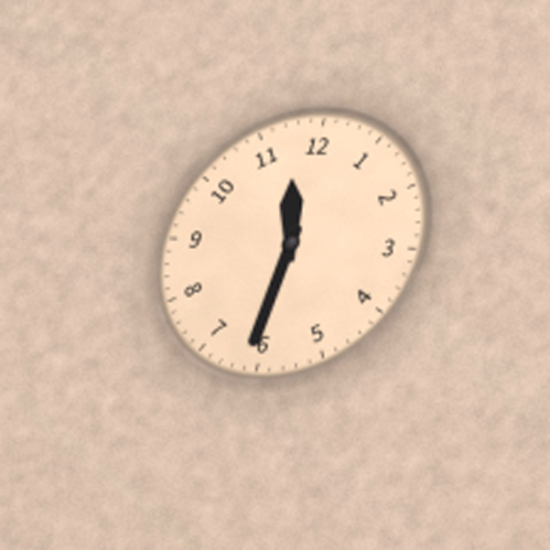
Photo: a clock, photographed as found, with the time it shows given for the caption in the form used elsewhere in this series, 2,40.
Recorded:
11,31
